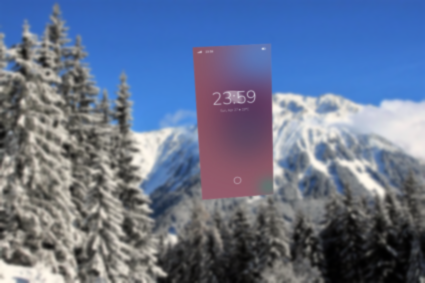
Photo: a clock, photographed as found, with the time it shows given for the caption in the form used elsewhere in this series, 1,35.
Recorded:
23,59
